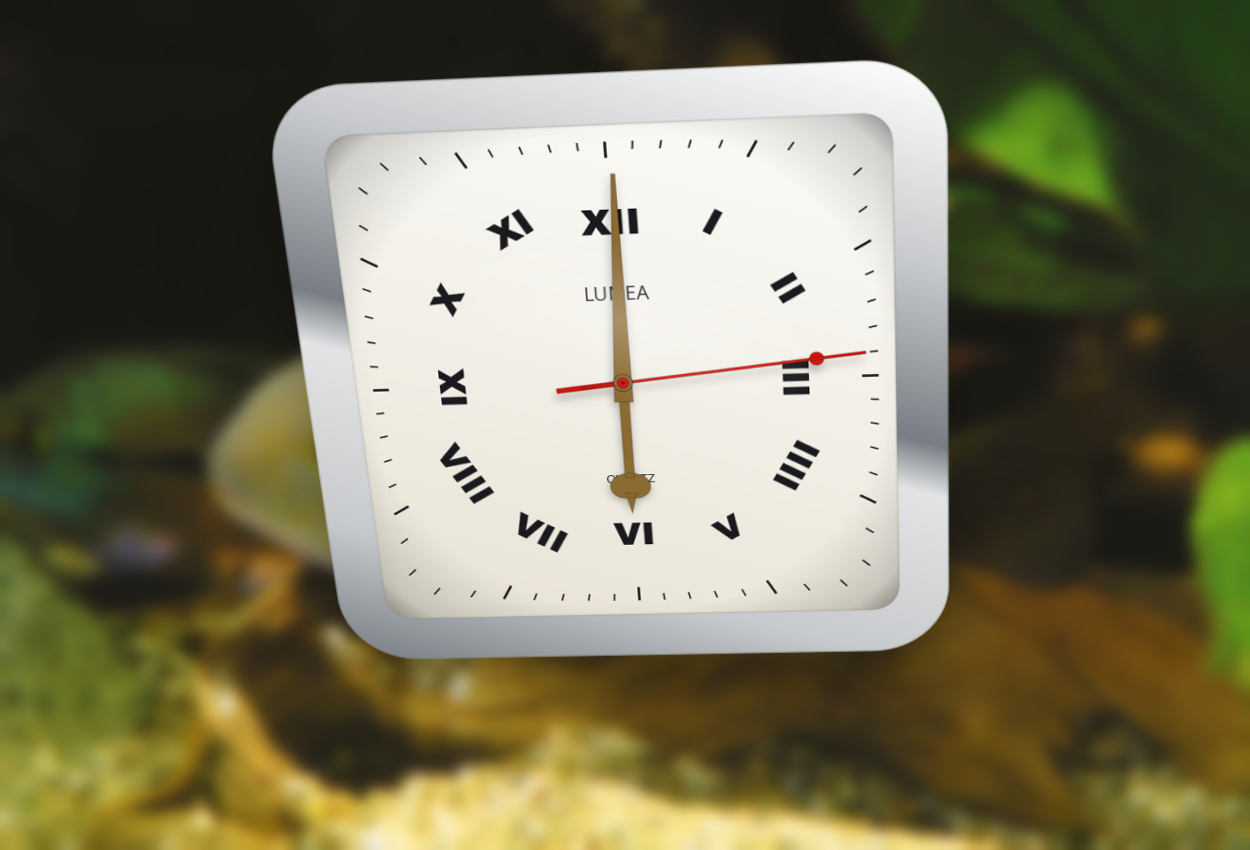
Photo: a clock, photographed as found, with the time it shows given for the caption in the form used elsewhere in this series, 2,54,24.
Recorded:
6,00,14
